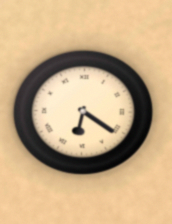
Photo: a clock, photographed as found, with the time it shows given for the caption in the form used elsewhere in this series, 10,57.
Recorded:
6,21
